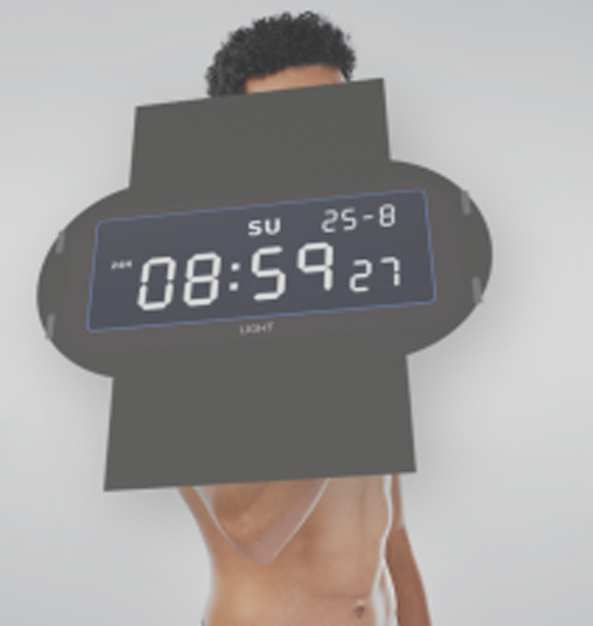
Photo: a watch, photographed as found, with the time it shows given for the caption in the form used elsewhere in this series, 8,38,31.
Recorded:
8,59,27
